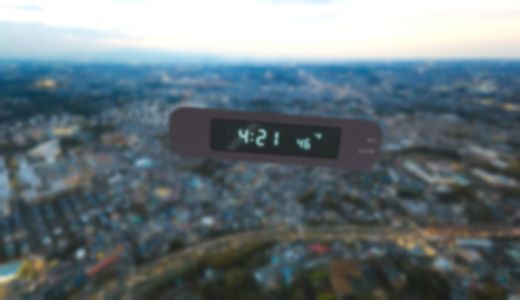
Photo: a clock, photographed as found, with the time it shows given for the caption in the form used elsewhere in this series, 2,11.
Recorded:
4,21
